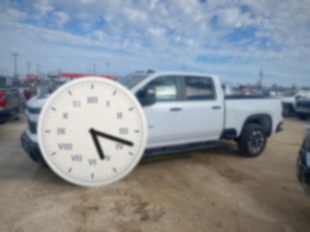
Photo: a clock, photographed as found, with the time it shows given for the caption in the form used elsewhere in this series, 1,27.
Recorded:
5,18
